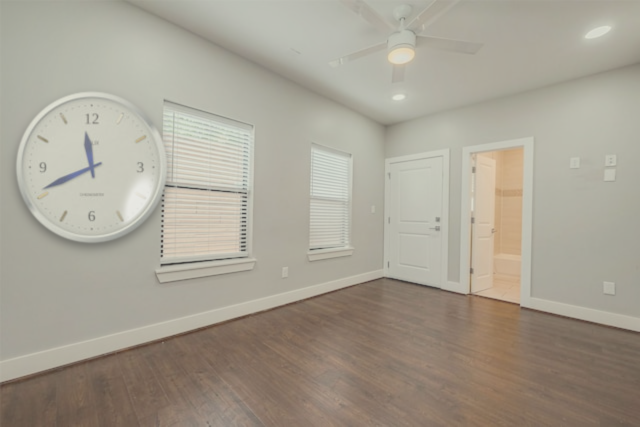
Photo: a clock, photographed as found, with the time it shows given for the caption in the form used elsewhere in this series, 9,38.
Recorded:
11,41
